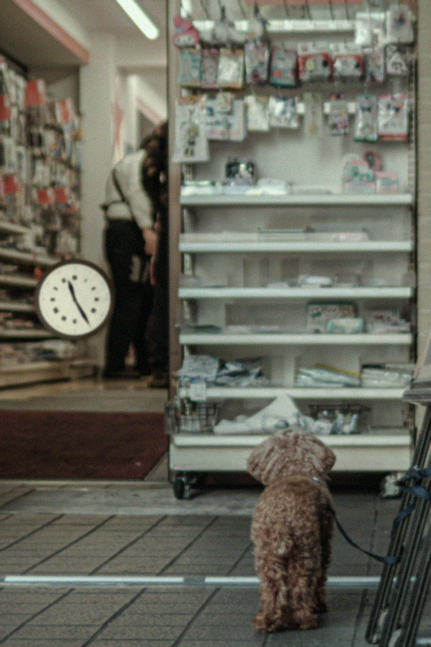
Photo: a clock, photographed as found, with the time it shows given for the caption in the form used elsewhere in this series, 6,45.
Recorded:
11,25
